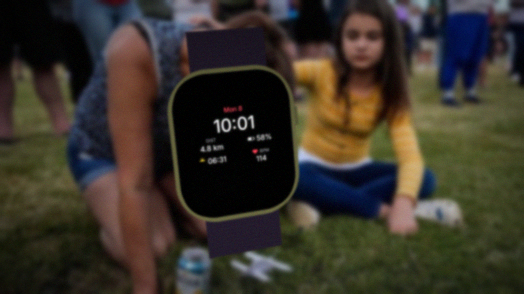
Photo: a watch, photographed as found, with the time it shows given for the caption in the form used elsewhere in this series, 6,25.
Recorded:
10,01
